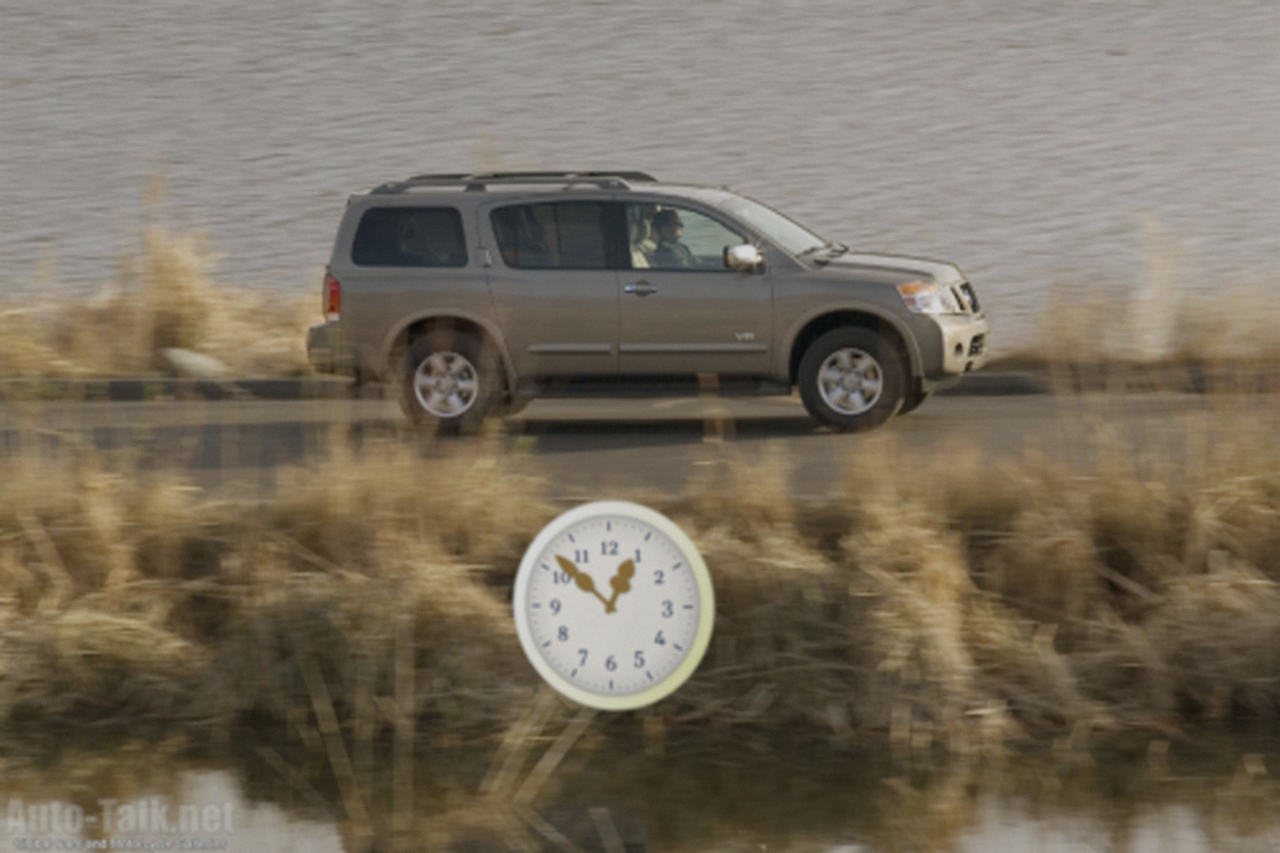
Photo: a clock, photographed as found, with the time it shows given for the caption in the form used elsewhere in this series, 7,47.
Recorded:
12,52
